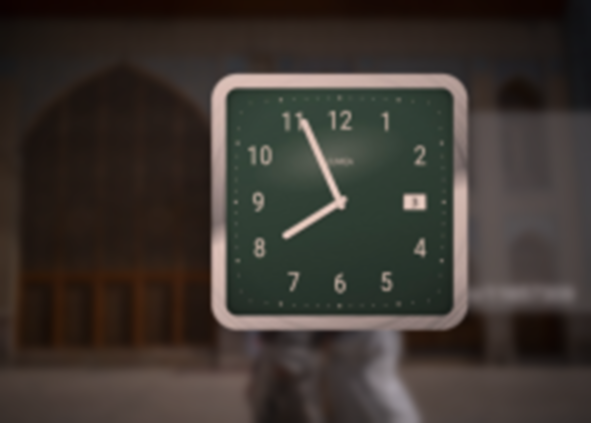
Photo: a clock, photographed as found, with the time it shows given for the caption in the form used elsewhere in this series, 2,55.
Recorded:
7,56
